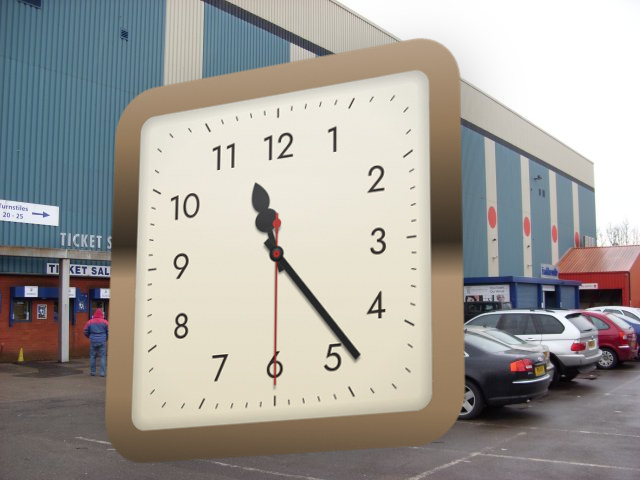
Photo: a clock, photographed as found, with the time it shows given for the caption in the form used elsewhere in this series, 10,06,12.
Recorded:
11,23,30
